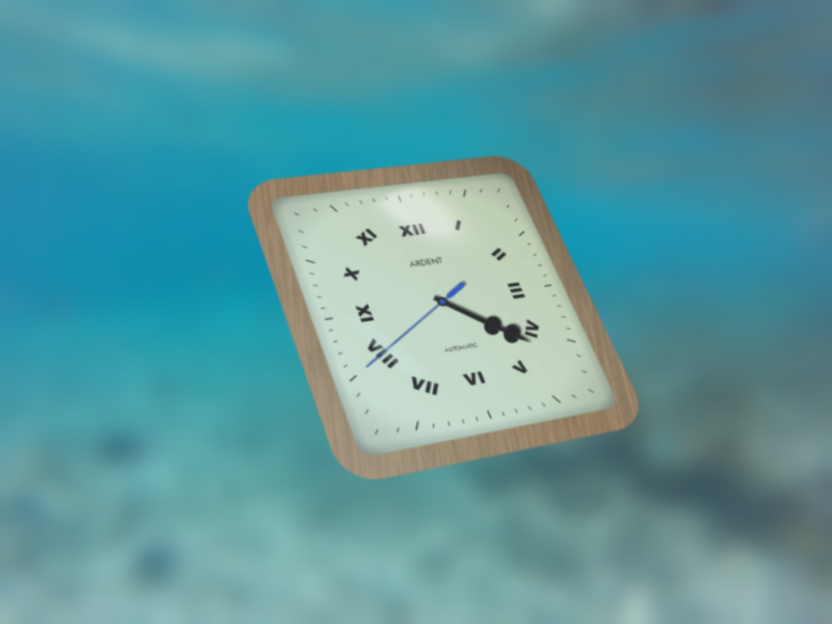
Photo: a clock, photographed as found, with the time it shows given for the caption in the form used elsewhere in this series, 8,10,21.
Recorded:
4,21,40
